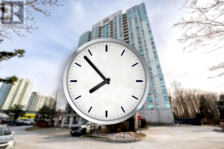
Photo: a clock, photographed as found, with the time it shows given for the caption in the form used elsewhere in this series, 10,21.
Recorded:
7,53
